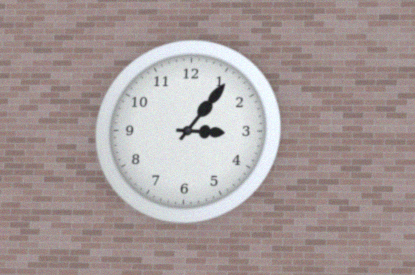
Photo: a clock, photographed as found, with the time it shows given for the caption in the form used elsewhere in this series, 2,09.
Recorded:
3,06
